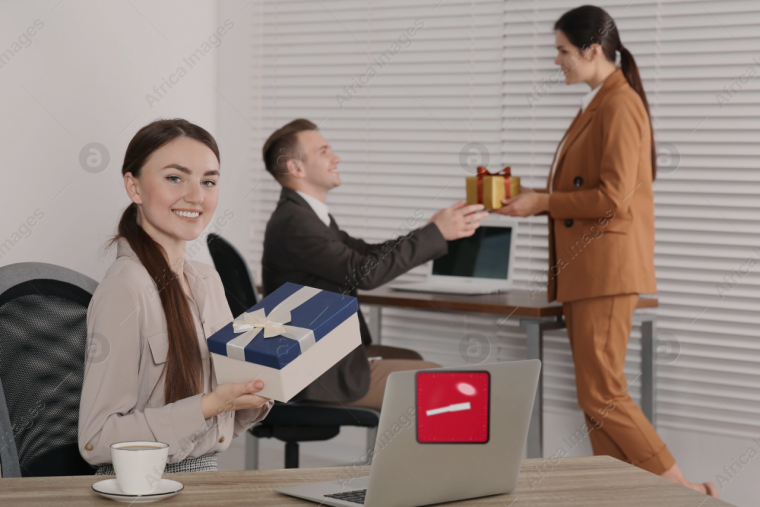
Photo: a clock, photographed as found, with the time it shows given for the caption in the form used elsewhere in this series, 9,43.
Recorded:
2,43
